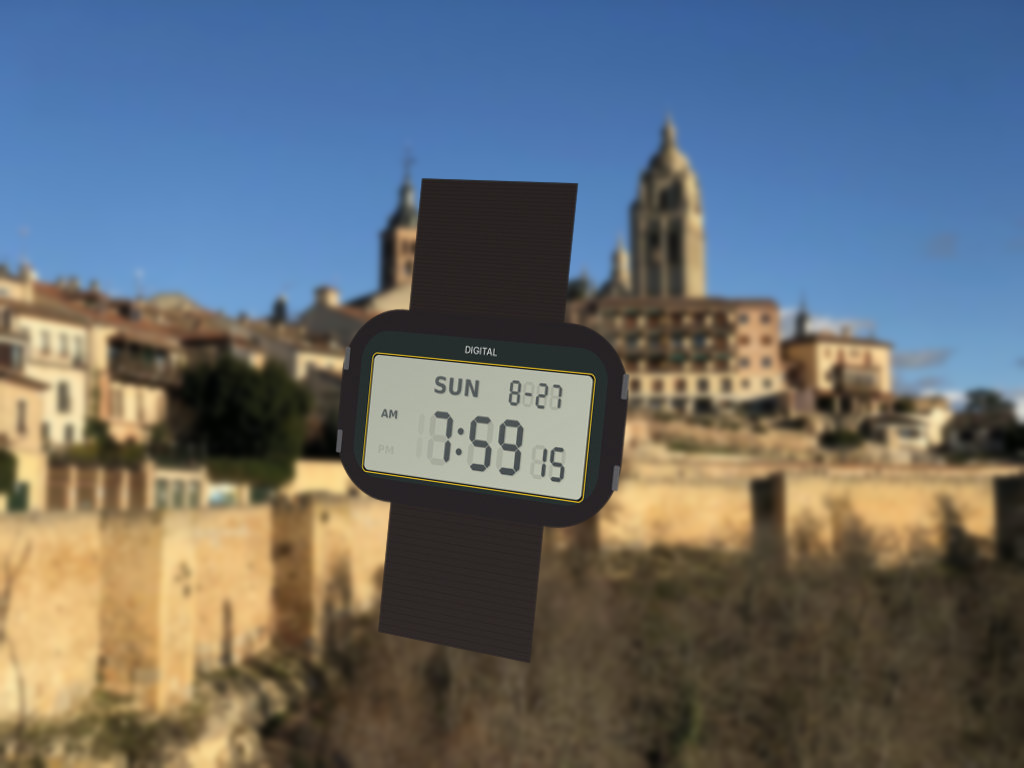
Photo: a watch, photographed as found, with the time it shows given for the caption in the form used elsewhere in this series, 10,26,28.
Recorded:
7,59,15
